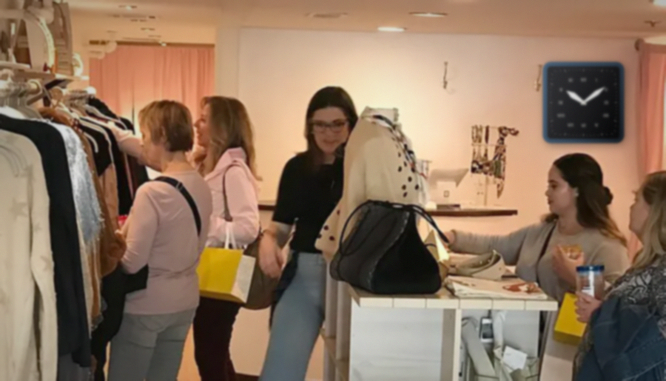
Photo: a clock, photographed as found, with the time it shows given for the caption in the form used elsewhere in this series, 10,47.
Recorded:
10,09
